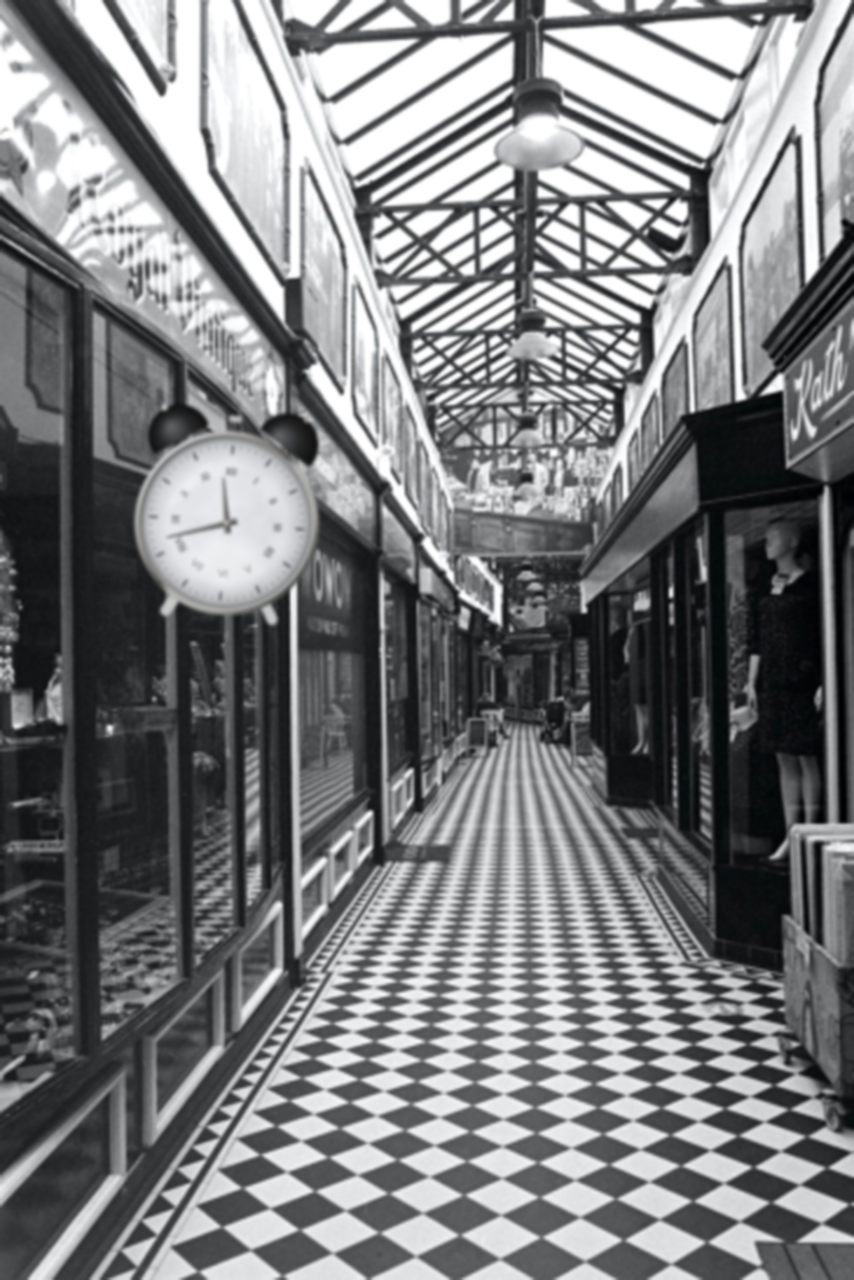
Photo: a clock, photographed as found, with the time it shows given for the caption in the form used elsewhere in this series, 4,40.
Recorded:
11,42
